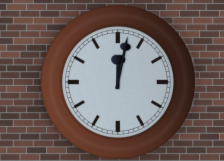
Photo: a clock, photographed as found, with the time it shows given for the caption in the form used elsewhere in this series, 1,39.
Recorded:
12,02
